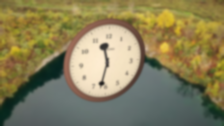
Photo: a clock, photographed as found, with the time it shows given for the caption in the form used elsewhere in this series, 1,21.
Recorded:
11,32
